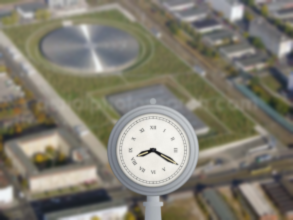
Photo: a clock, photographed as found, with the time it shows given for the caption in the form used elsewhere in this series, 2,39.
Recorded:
8,20
